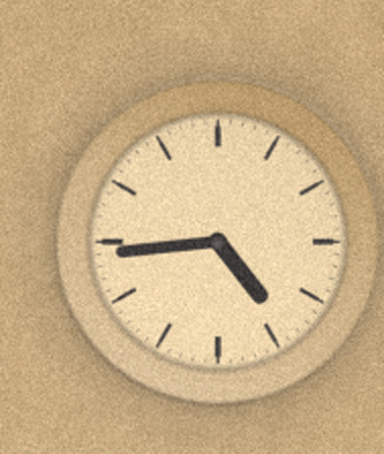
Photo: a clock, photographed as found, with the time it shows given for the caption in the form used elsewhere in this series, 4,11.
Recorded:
4,44
